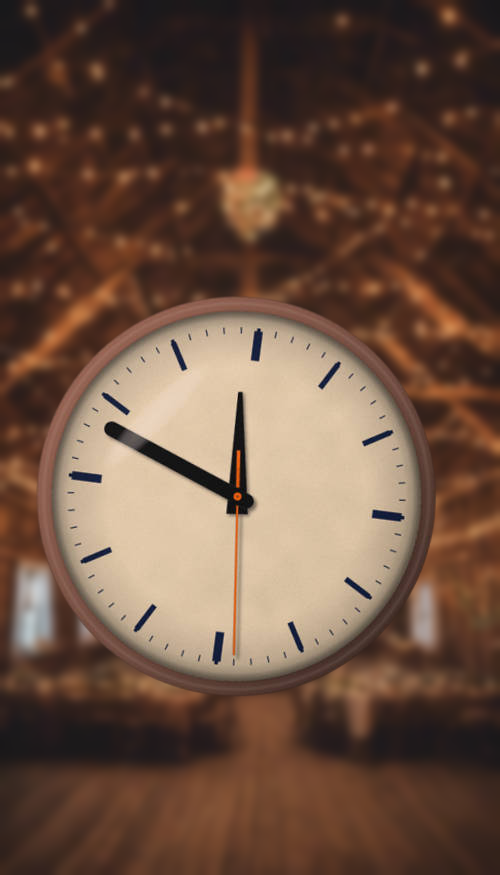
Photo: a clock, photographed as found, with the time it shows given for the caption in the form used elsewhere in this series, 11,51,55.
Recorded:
11,48,29
